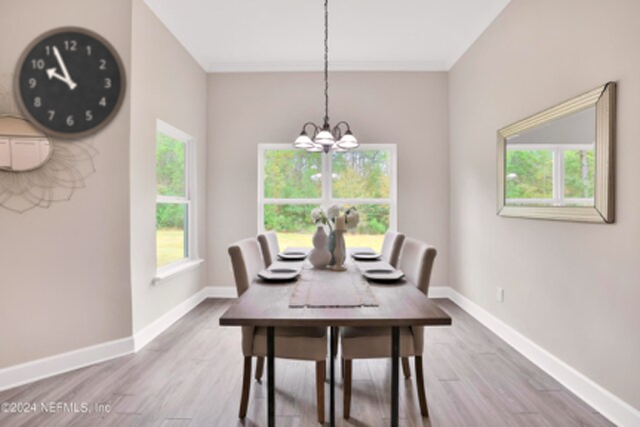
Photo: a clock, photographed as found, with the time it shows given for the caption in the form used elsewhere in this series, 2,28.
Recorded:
9,56
